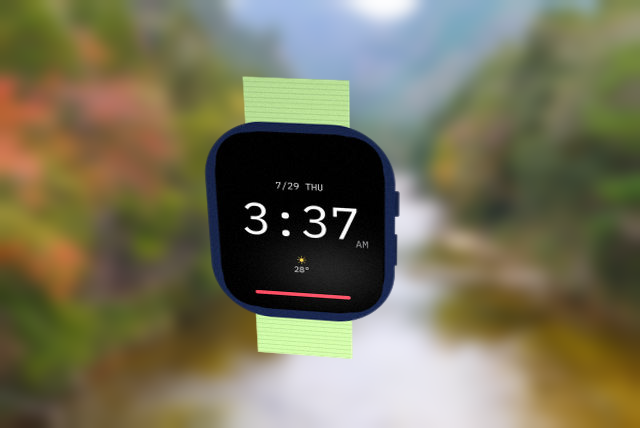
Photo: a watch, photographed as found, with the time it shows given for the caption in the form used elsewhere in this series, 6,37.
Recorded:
3,37
